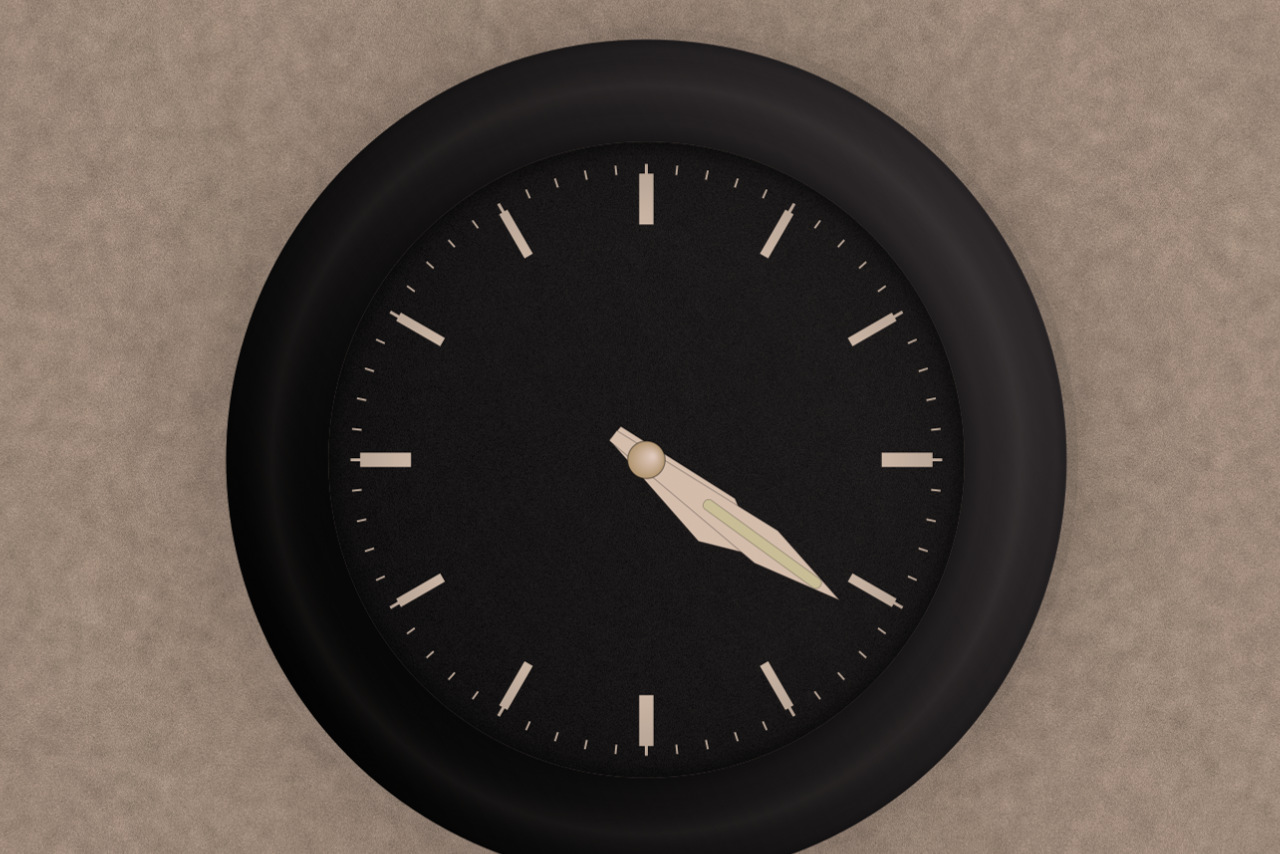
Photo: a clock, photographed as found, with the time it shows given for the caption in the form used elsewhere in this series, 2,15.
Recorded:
4,21
